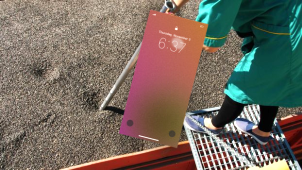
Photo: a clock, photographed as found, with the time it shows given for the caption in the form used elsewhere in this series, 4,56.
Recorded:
6,37
